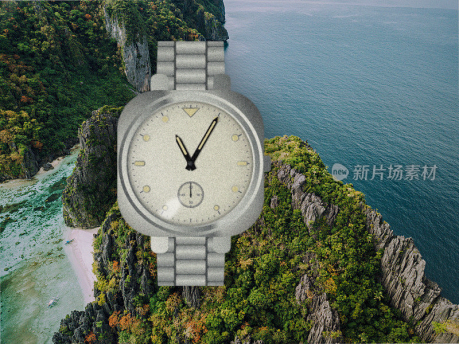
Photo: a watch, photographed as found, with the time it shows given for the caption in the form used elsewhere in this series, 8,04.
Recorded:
11,05
